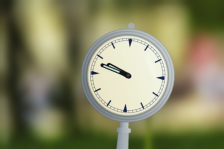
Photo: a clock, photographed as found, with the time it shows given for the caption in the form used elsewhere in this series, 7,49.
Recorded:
9,48
